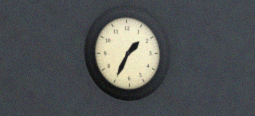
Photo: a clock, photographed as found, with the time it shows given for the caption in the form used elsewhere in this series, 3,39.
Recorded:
1,35
